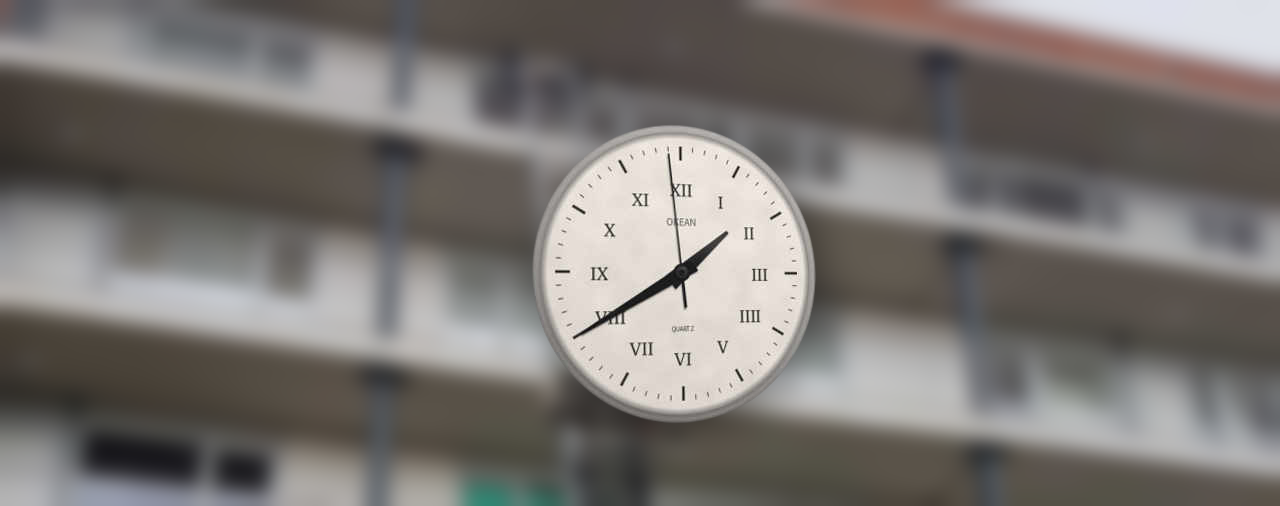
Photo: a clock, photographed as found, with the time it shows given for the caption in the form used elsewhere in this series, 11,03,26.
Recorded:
1,39,59
